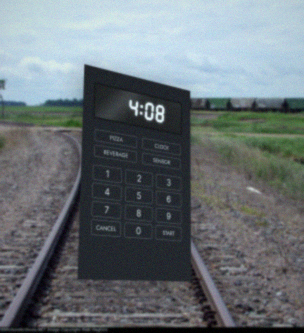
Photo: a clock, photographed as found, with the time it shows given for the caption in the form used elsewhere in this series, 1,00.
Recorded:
4,08
